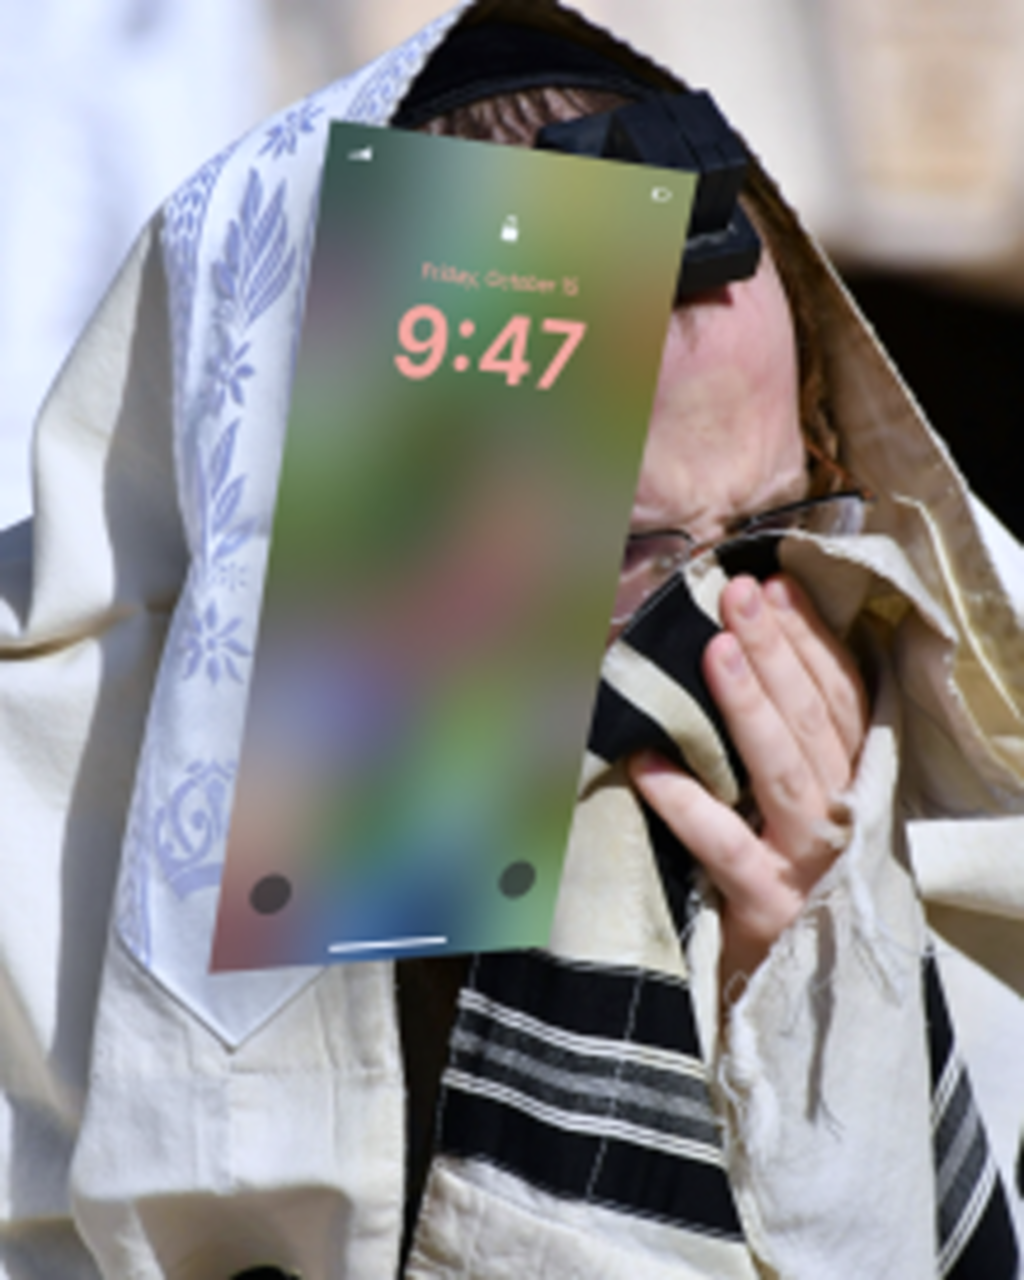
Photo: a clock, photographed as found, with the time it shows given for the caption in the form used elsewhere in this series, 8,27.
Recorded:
9,47
